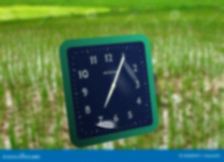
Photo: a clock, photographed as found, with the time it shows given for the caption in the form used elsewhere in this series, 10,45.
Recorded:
7,05
